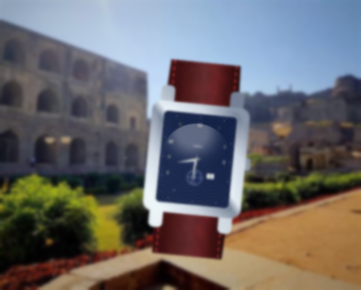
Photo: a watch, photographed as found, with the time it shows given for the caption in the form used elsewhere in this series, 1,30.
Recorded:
8,31
